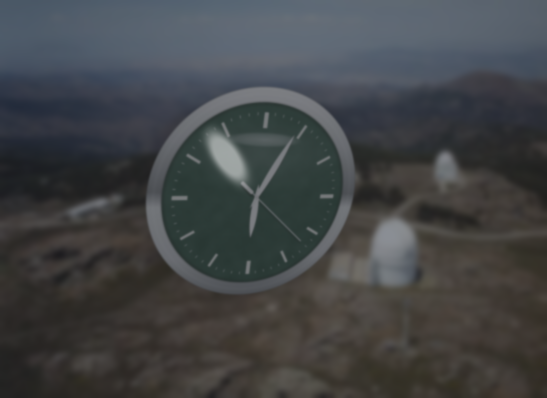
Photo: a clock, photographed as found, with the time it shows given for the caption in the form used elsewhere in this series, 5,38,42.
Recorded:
6,04,22
